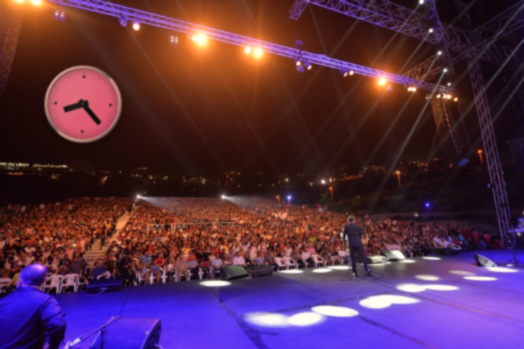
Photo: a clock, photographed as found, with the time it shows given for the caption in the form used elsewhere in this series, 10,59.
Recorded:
8,23
